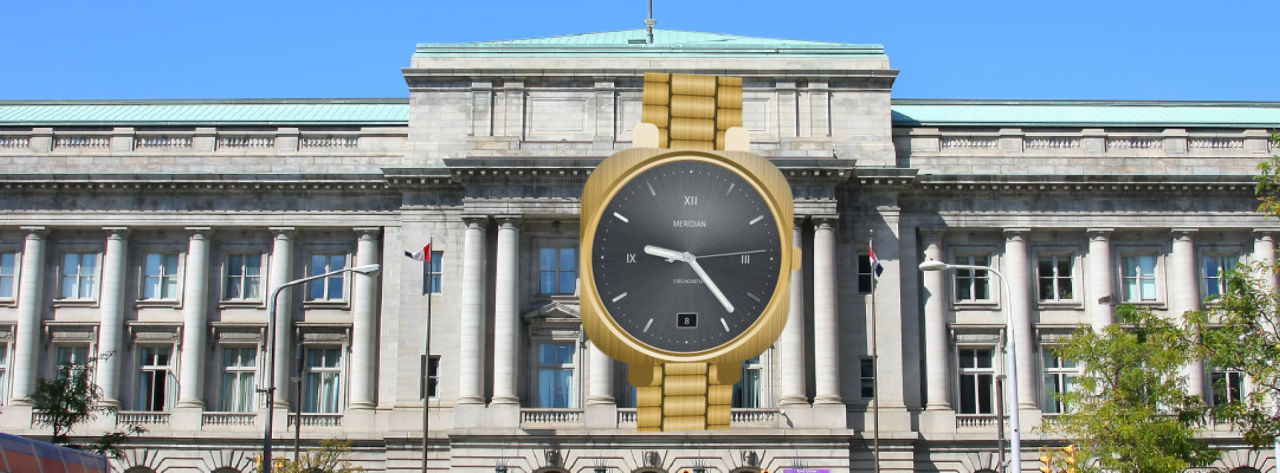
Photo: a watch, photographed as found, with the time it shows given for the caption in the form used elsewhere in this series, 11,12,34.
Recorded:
9,23,14
